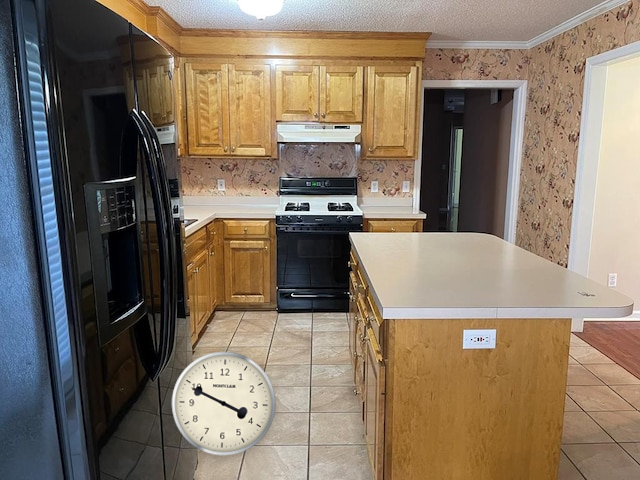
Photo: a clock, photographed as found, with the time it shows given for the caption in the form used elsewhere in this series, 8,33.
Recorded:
3,49
